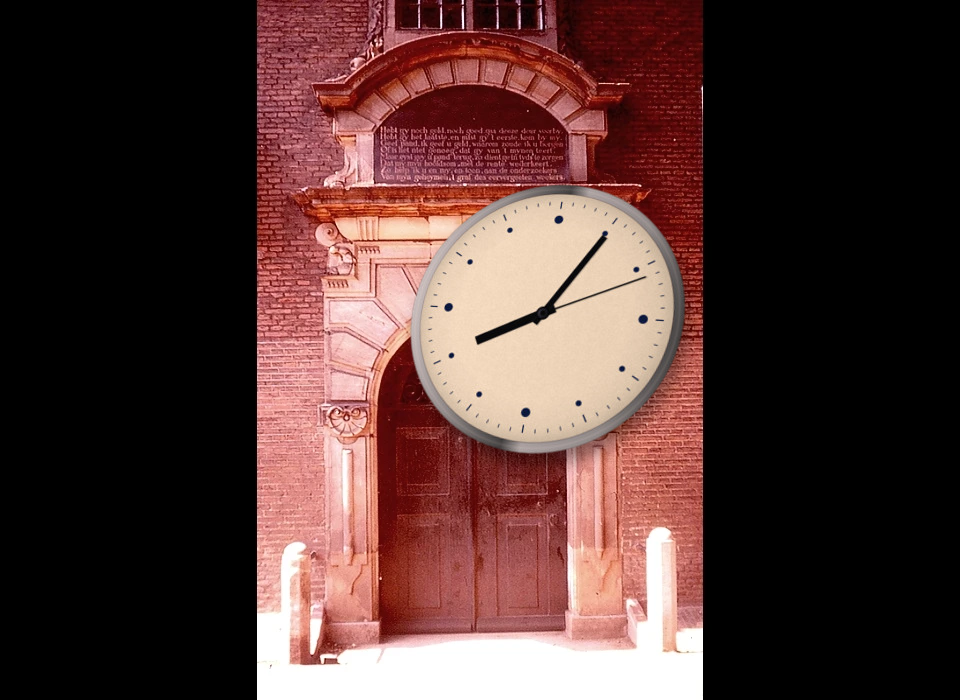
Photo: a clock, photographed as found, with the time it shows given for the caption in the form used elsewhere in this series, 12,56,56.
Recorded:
8,05,11
